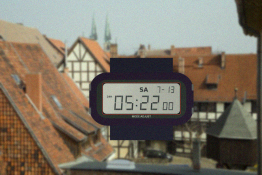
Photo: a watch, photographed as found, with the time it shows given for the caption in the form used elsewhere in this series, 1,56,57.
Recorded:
5,22,00
